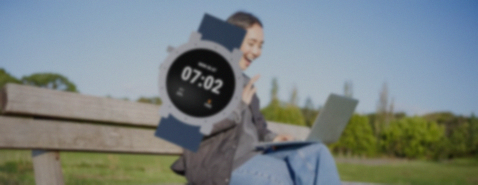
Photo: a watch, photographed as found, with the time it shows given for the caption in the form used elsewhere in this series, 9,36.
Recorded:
7,02
